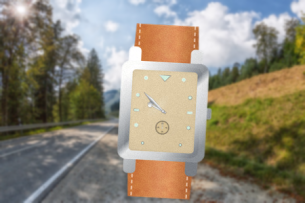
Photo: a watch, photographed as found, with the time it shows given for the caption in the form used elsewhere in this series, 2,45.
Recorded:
9,52
